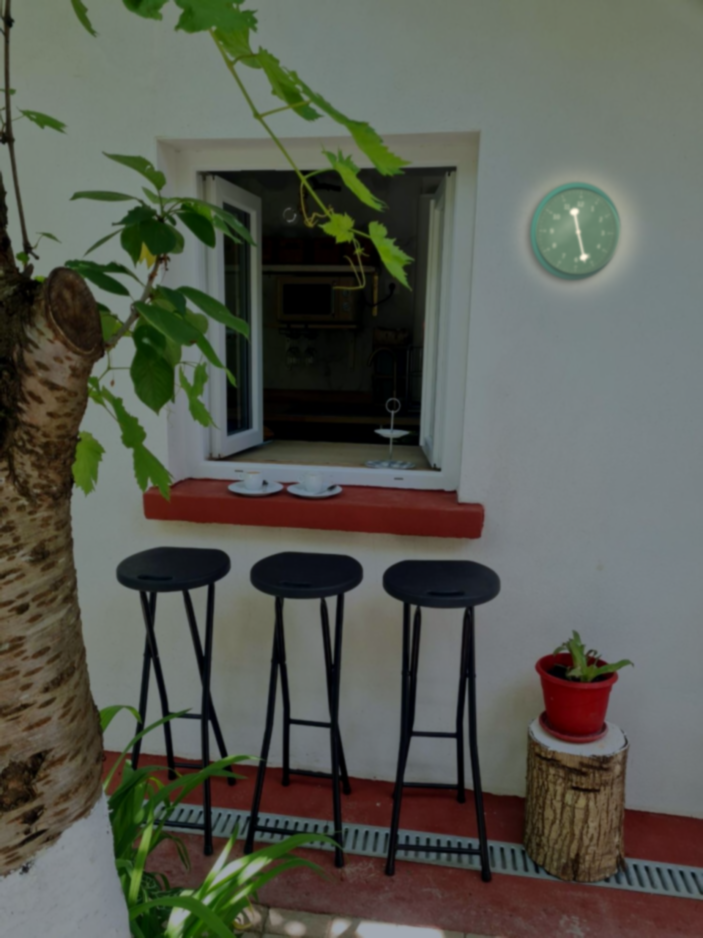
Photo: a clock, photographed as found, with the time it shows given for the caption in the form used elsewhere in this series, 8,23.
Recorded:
11,27
